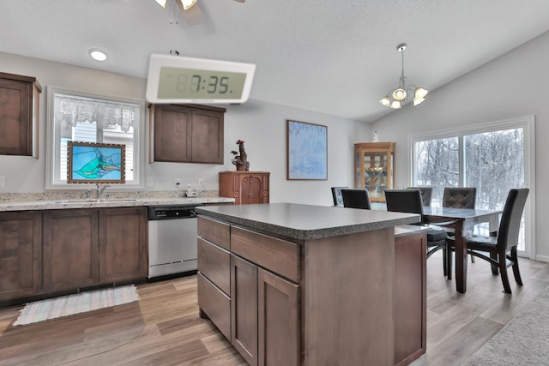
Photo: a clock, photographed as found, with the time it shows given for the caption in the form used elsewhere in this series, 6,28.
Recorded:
7,35
